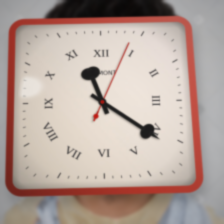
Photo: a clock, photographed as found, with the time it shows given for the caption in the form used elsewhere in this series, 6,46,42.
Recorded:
11,21,04
